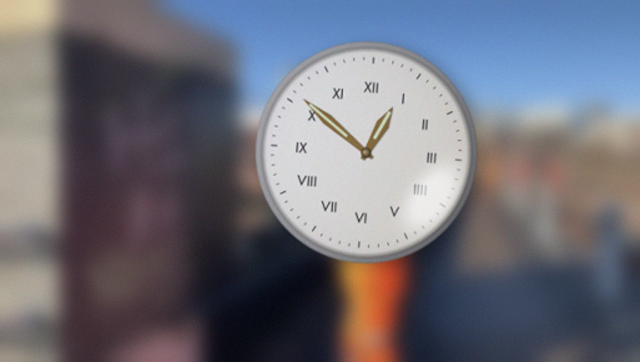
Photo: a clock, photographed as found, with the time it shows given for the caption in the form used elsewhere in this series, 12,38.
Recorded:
12,51
